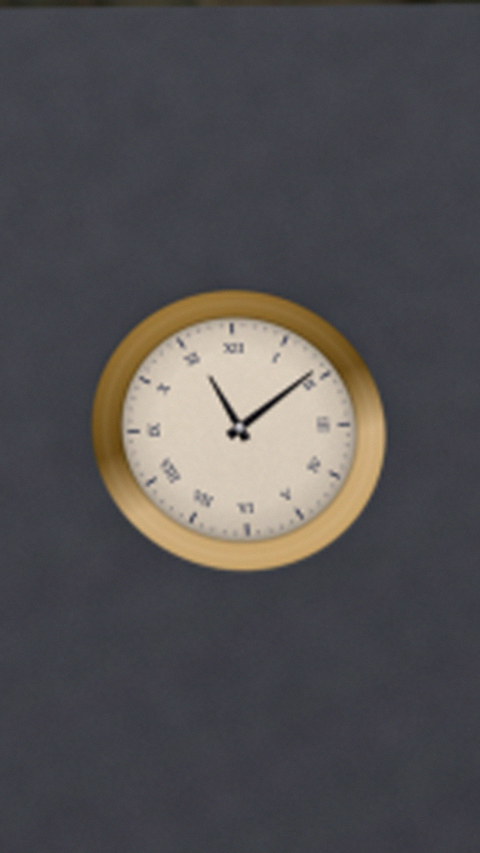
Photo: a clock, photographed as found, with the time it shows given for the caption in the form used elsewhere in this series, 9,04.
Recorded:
11,09
